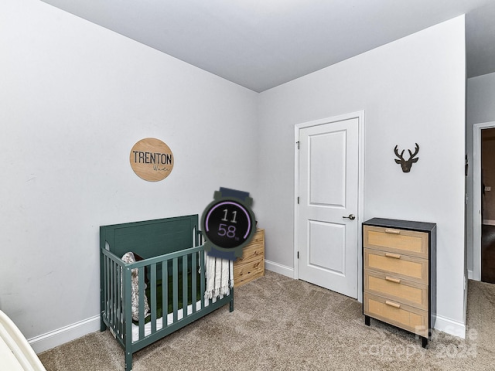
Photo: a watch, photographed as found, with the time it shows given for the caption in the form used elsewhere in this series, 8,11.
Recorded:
11,58
